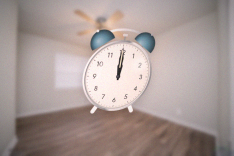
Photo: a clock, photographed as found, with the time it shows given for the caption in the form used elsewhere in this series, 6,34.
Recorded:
12,00
